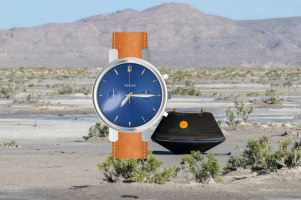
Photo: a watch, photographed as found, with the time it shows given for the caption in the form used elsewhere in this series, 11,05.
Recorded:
7,15
